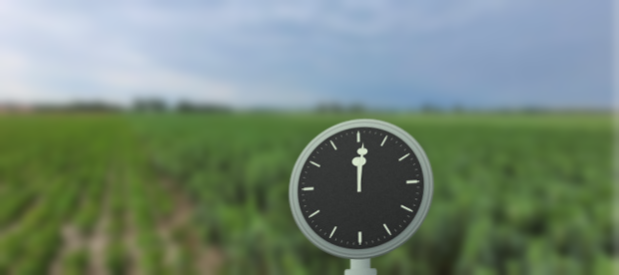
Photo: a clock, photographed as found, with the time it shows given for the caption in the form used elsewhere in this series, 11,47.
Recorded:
12,01
